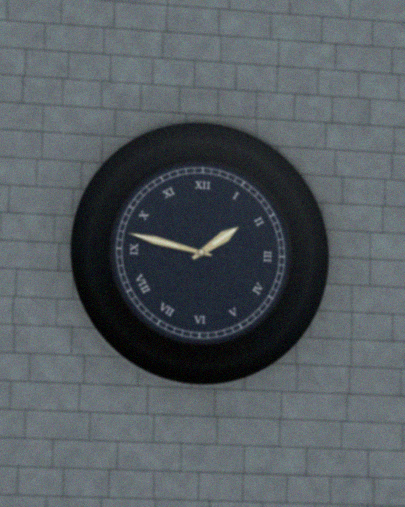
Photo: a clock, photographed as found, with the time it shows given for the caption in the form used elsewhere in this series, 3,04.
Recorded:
1,47
